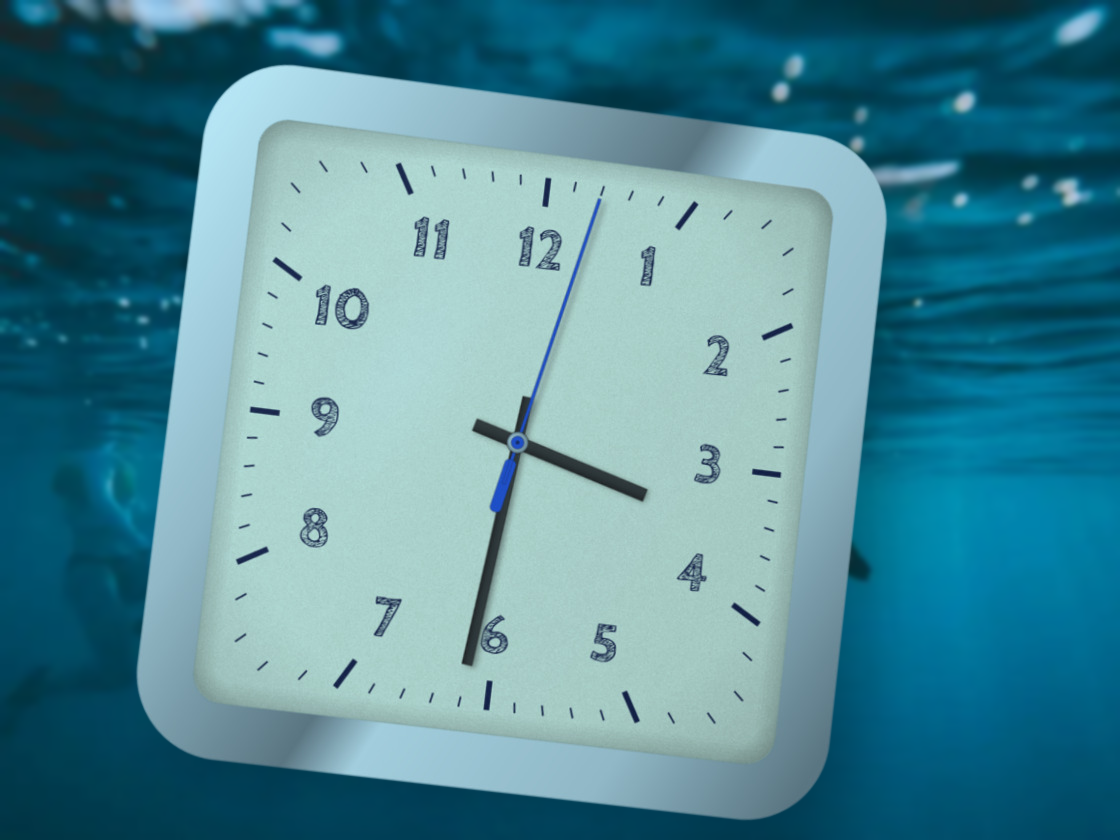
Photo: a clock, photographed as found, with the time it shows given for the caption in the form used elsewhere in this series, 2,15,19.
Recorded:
3,31,02
